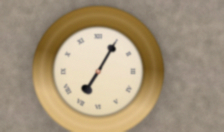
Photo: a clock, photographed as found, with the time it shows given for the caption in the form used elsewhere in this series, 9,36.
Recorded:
7,05
